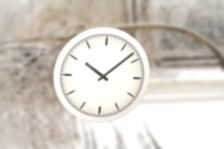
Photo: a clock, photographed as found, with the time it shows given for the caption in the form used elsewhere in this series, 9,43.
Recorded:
10,08
